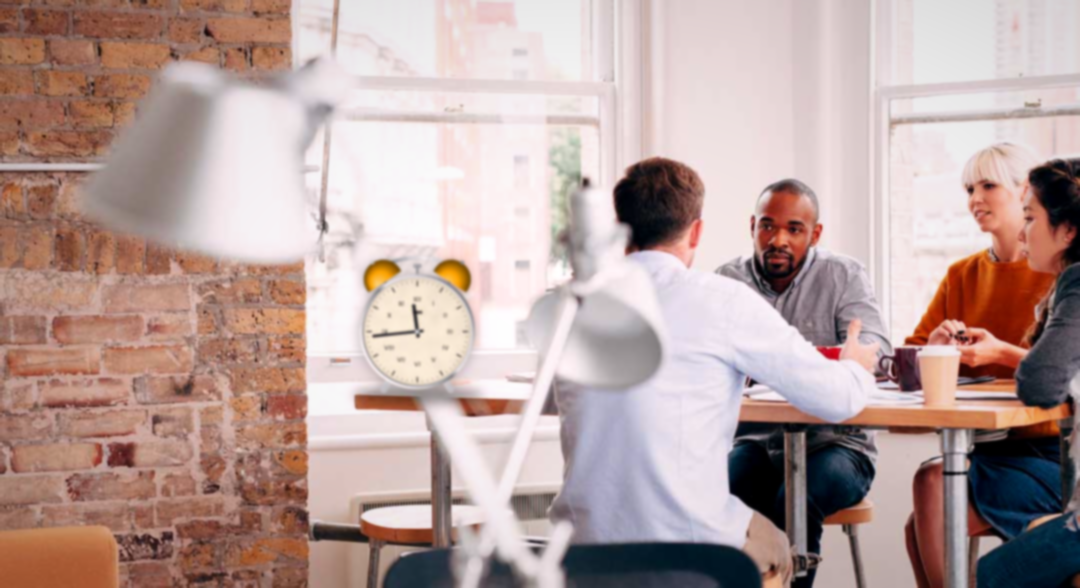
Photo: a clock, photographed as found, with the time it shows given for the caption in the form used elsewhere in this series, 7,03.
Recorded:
11,44
